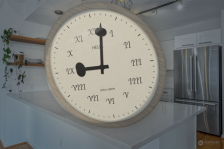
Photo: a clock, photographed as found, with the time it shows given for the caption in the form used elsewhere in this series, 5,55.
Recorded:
9,02
